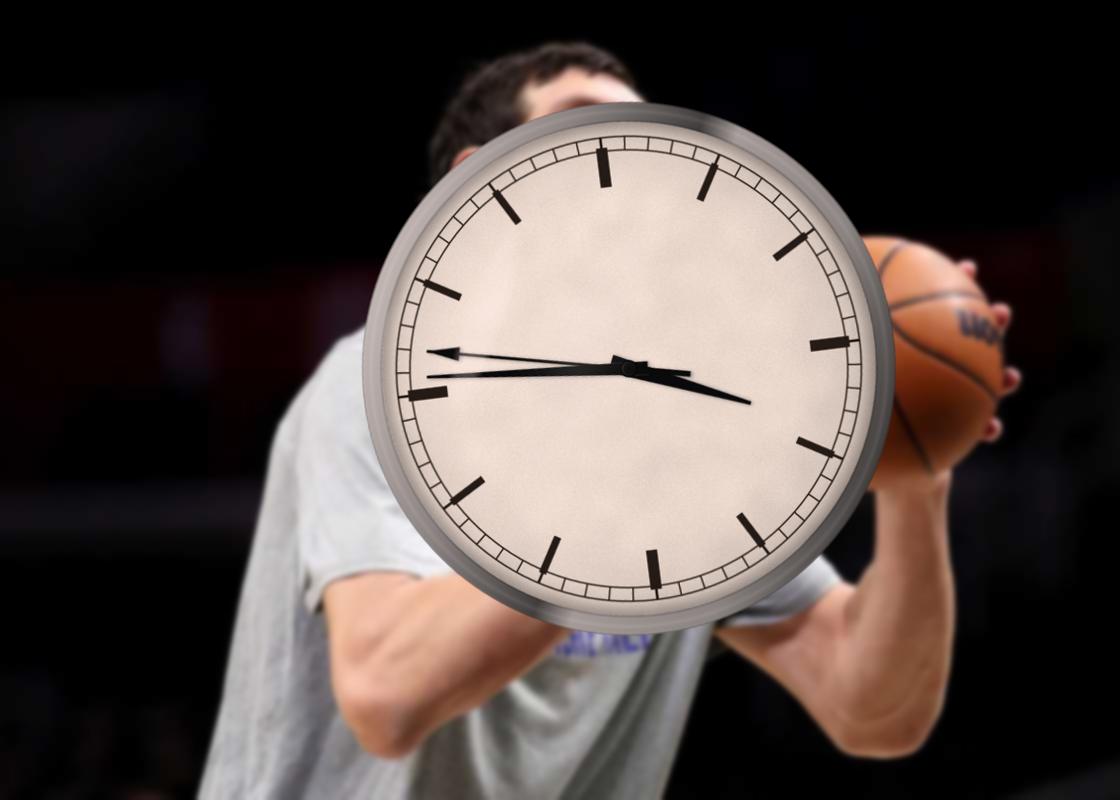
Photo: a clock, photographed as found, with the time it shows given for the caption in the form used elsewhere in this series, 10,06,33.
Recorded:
3,45,47
